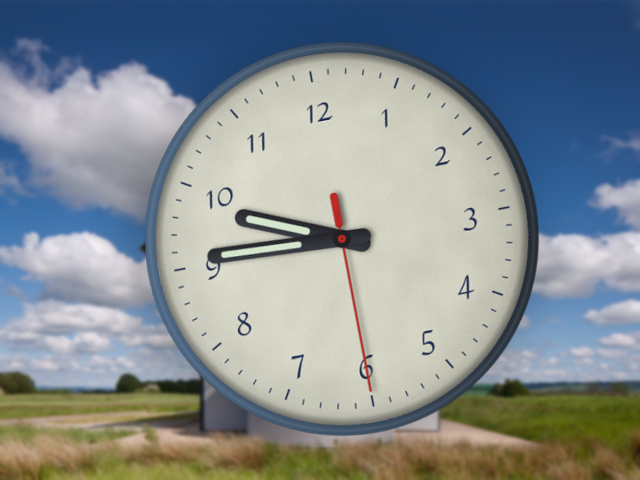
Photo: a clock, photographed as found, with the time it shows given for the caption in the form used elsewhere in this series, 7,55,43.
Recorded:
9,45,30
